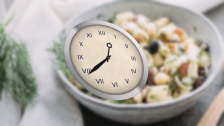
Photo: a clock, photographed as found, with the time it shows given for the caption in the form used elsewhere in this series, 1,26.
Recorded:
12,39
